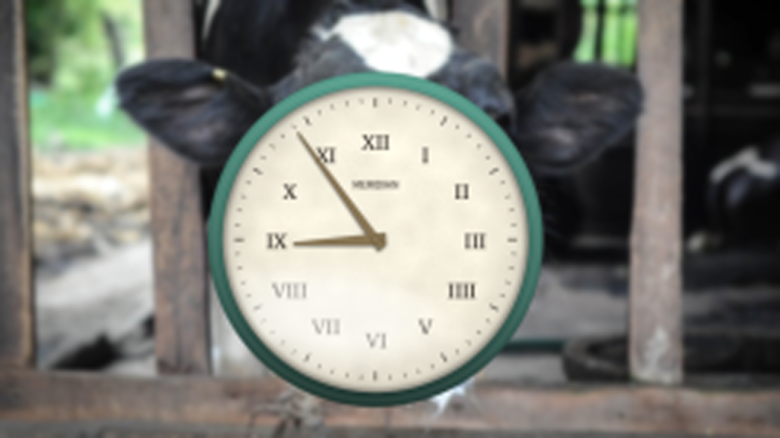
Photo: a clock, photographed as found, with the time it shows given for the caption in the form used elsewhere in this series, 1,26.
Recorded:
8,54
